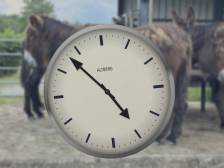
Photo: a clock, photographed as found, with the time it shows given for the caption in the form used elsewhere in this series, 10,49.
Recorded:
4,53
